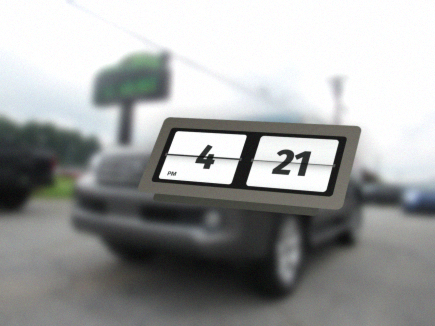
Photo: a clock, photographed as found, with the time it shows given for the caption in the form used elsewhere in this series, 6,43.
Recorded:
4,21
